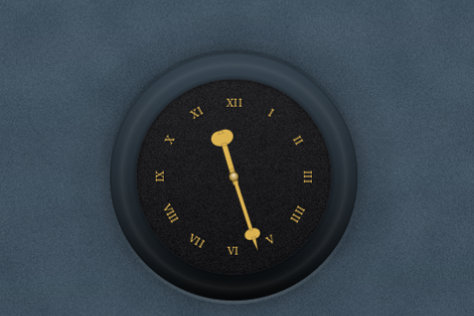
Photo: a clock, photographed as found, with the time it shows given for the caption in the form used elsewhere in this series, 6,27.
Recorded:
11,27
